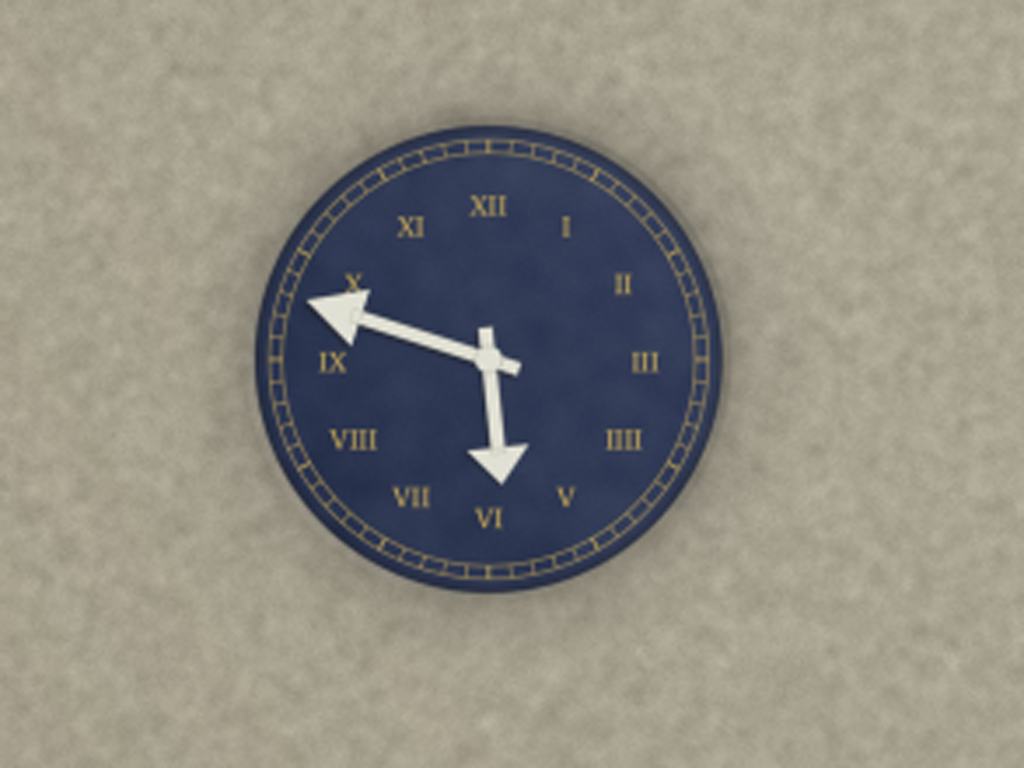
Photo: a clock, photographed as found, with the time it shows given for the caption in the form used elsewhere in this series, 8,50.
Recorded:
5,48
